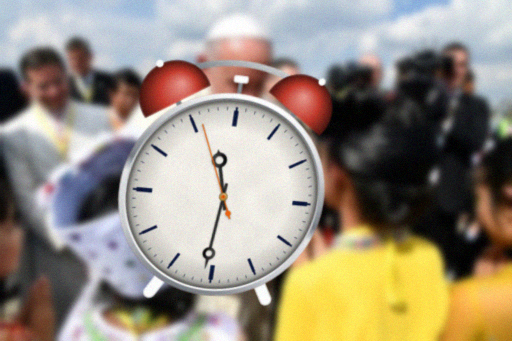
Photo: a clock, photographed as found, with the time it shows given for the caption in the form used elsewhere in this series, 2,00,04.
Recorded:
11,30,56
